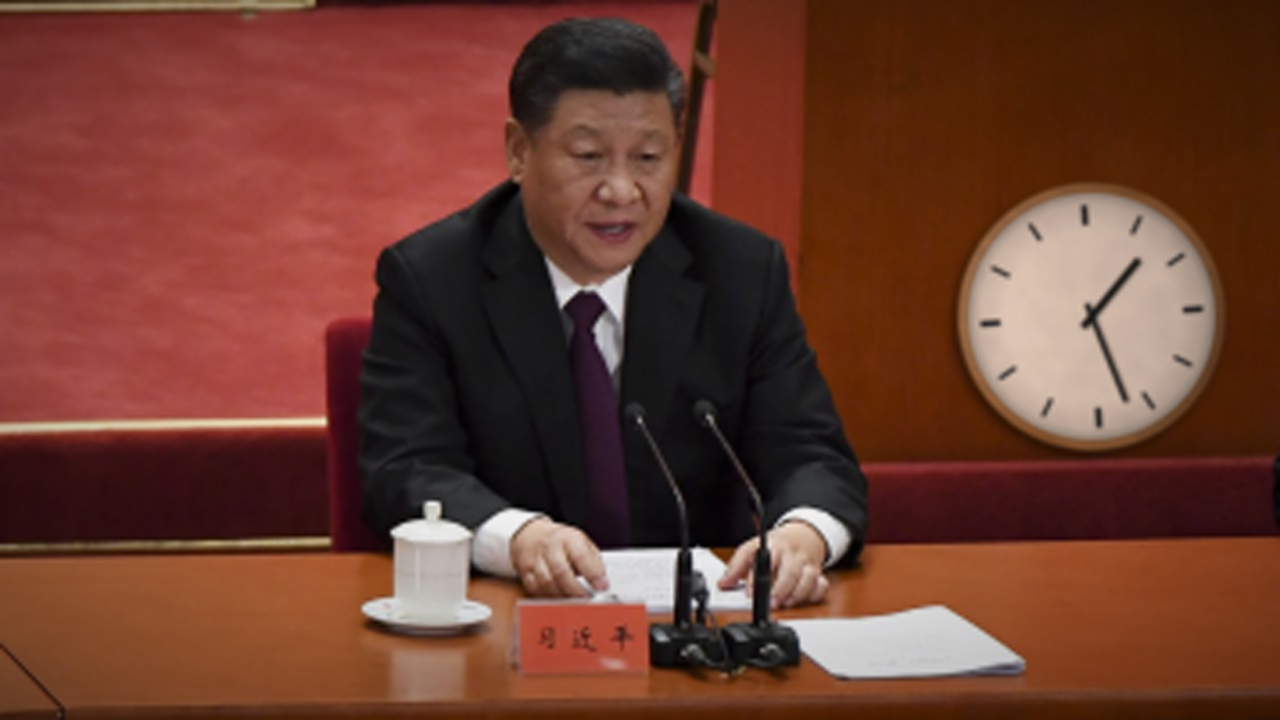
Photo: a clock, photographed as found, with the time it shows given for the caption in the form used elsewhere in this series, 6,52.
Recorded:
1,27
